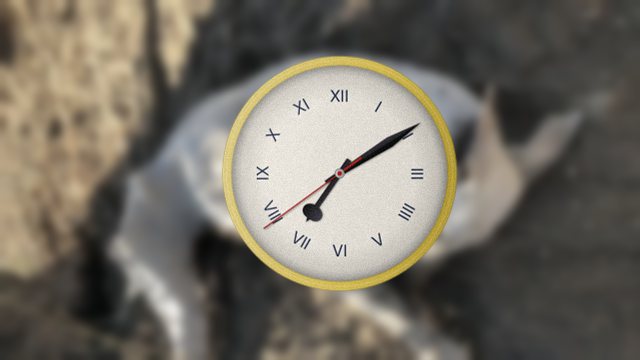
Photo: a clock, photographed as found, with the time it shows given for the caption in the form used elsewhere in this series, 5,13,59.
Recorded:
7,09,39
